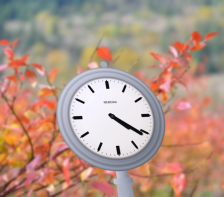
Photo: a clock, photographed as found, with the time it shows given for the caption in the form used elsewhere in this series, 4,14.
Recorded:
4,21
